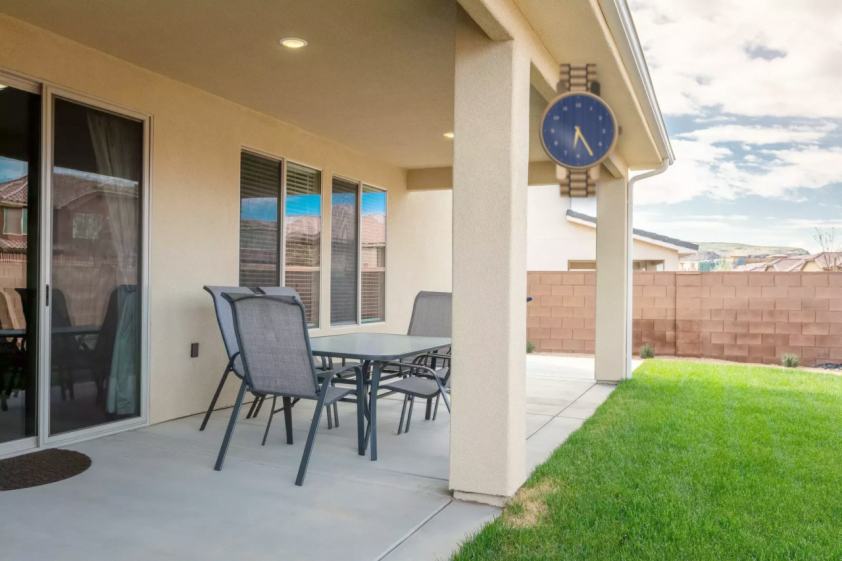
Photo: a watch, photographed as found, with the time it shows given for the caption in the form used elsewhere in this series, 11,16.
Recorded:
6,25
